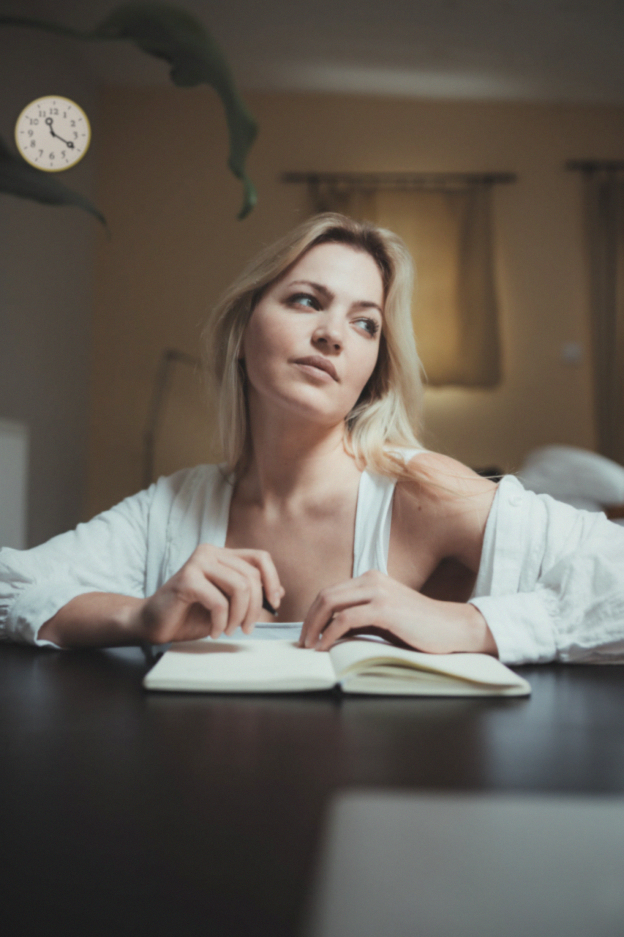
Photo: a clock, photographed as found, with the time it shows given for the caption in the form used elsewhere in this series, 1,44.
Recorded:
11,20
